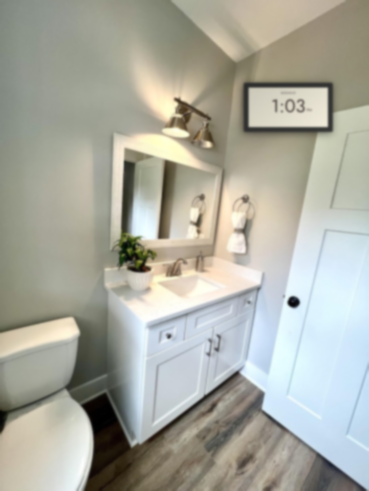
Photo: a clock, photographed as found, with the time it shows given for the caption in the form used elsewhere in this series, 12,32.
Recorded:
1,03
